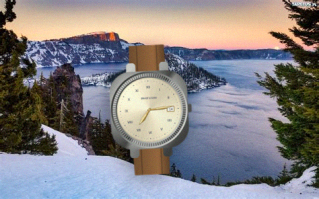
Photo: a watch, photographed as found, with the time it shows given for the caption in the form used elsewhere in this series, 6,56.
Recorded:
7,14
